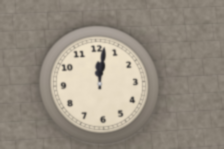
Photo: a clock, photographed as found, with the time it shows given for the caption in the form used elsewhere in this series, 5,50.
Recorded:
12,02
